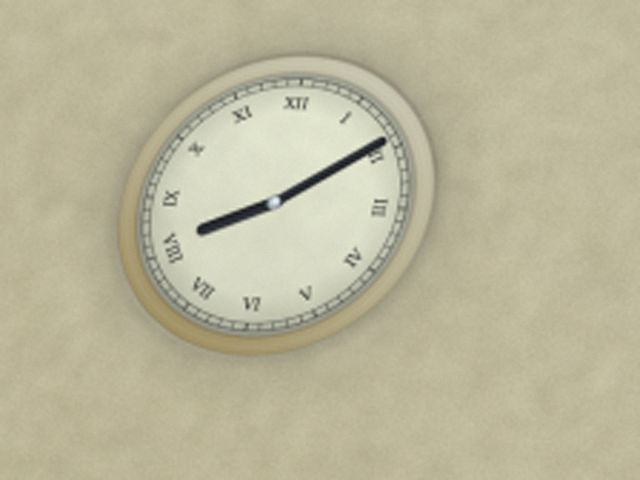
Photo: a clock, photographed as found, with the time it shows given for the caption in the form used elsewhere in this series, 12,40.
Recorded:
8,09
